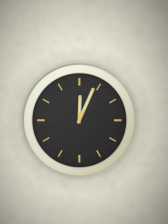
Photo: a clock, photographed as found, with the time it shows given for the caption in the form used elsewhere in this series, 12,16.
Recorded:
12,04
